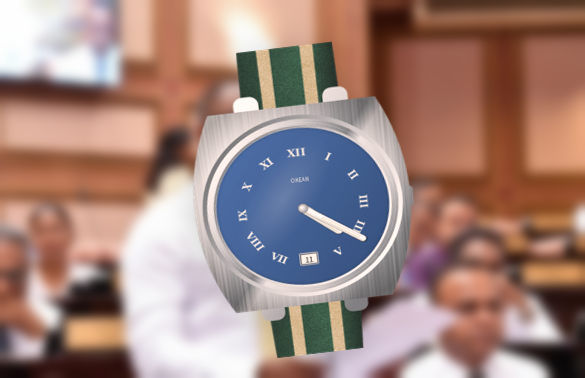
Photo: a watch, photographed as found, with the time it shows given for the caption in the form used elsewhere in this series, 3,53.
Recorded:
4,21
